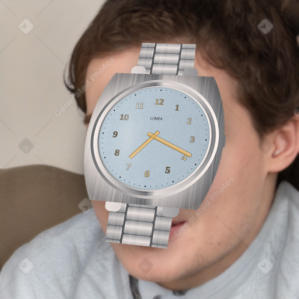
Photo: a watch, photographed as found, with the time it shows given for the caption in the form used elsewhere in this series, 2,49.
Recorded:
7,19
